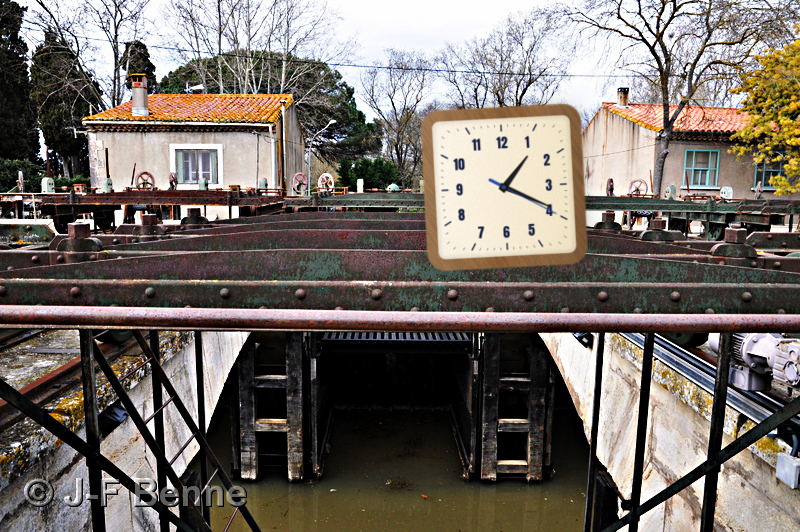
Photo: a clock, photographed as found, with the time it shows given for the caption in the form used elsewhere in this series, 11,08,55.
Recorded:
1,19,20
